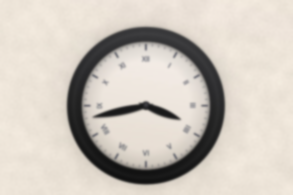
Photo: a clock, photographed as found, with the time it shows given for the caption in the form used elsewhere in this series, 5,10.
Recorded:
3,43
